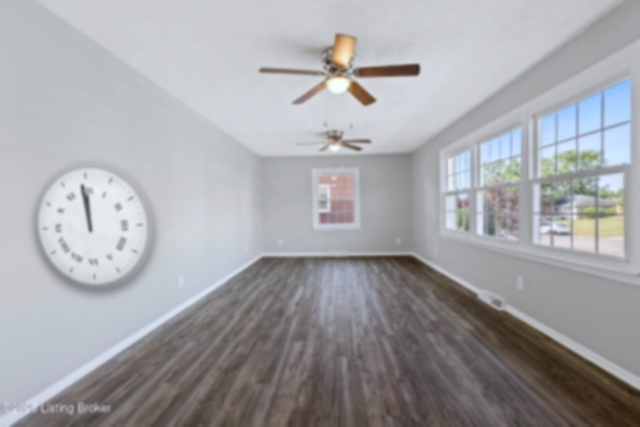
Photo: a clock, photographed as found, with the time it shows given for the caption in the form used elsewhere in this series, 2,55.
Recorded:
11,59
